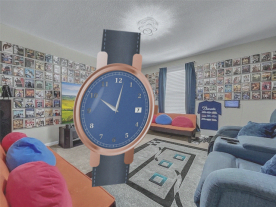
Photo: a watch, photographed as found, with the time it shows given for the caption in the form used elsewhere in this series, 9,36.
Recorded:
10,02
